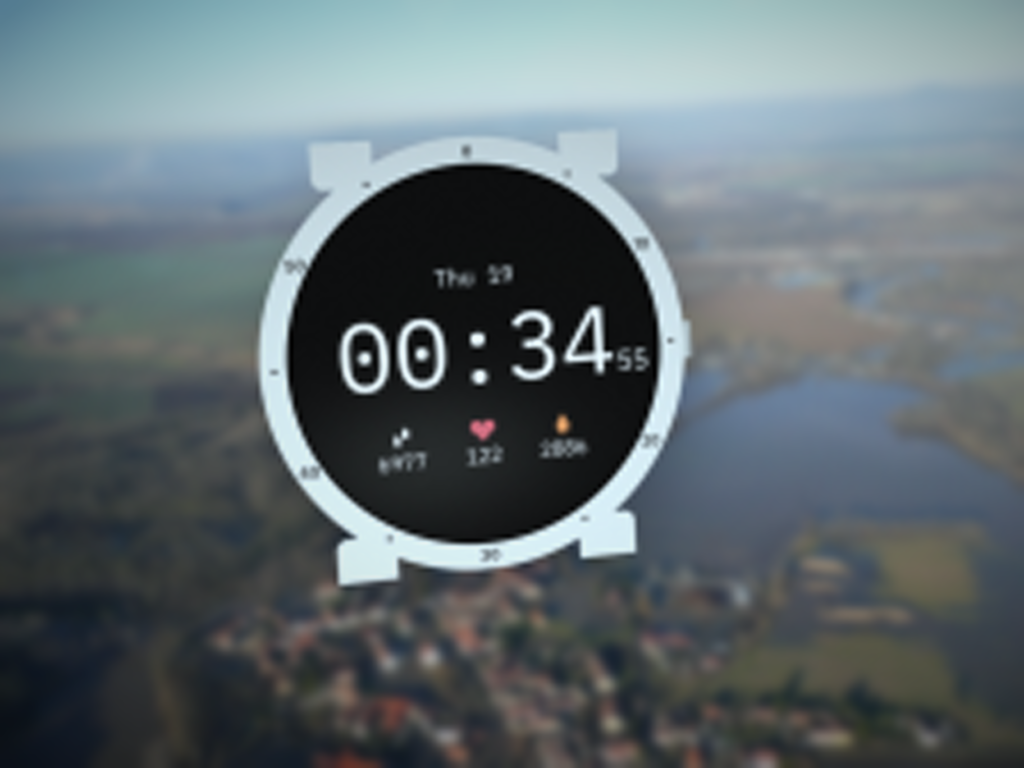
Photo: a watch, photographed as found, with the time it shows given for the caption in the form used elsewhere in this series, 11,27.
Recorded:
0,34
